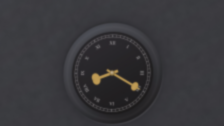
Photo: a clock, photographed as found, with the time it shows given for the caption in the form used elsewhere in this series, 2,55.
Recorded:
8,20
